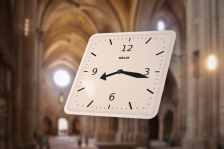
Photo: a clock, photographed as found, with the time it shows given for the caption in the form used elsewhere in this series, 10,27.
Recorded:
8,17
